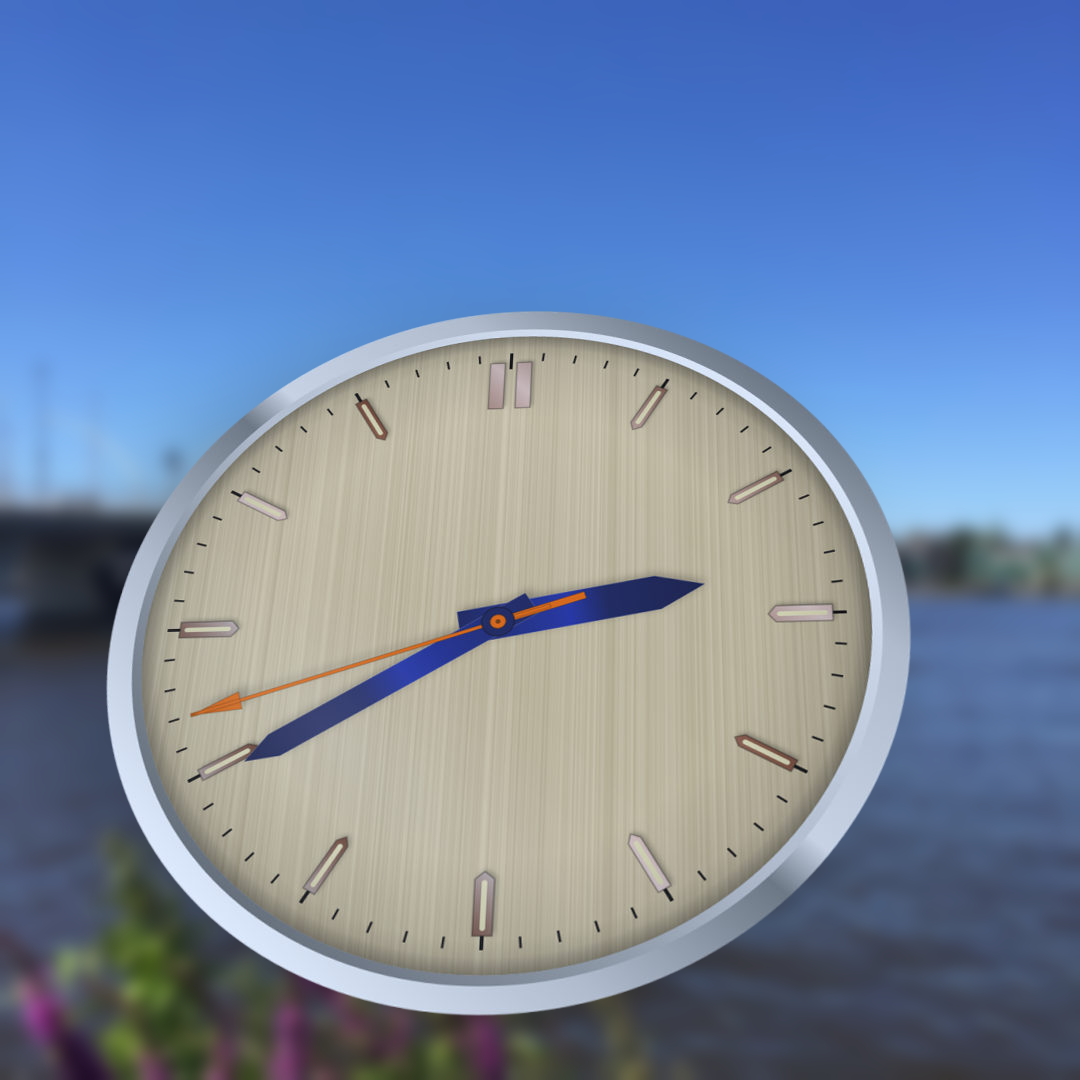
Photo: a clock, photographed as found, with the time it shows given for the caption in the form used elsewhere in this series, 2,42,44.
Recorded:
2,39,42
